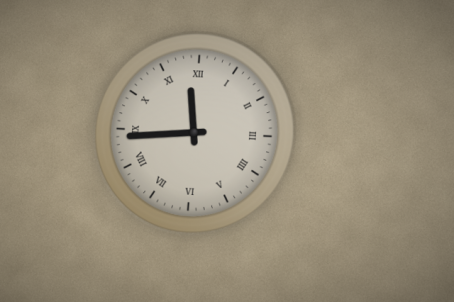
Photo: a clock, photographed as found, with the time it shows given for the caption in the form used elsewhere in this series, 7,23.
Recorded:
11,44
